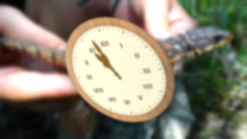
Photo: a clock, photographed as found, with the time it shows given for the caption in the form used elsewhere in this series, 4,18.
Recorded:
10,57
